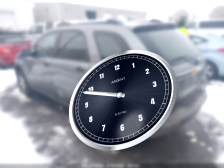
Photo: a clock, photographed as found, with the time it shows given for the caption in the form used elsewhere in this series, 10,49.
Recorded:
9,49
